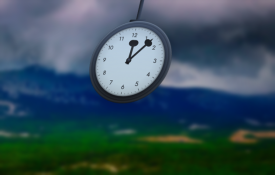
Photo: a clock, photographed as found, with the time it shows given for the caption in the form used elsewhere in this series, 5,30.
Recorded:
12,07
